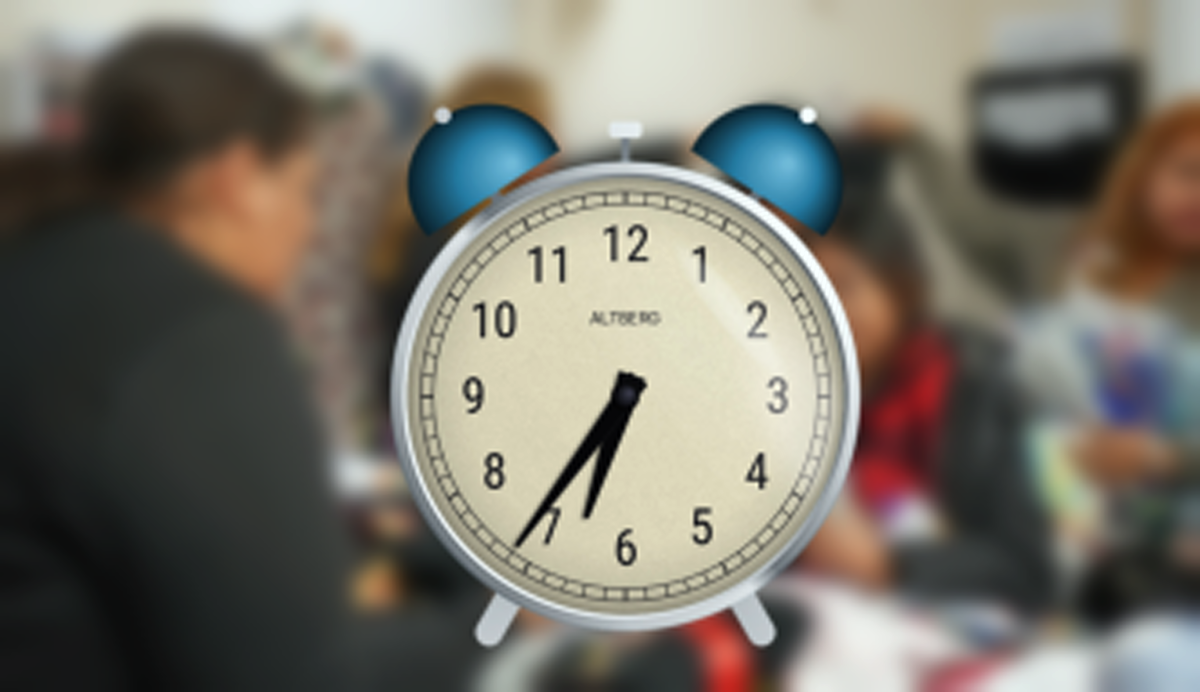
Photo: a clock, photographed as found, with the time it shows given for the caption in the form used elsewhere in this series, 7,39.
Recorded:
6,36
